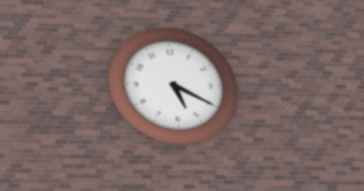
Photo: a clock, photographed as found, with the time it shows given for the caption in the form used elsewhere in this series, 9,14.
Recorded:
5,20
